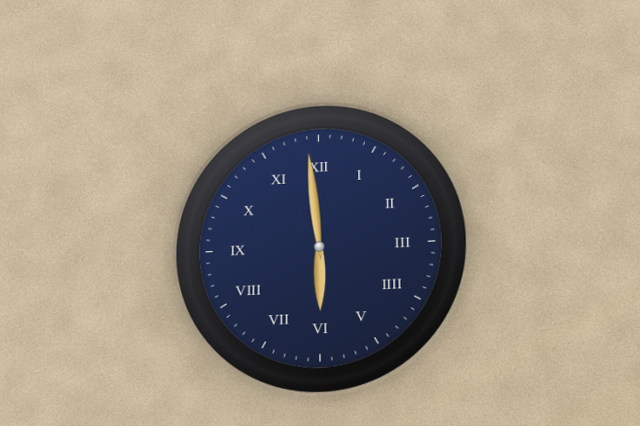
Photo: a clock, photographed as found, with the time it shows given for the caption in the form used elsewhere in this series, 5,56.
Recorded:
5,59
